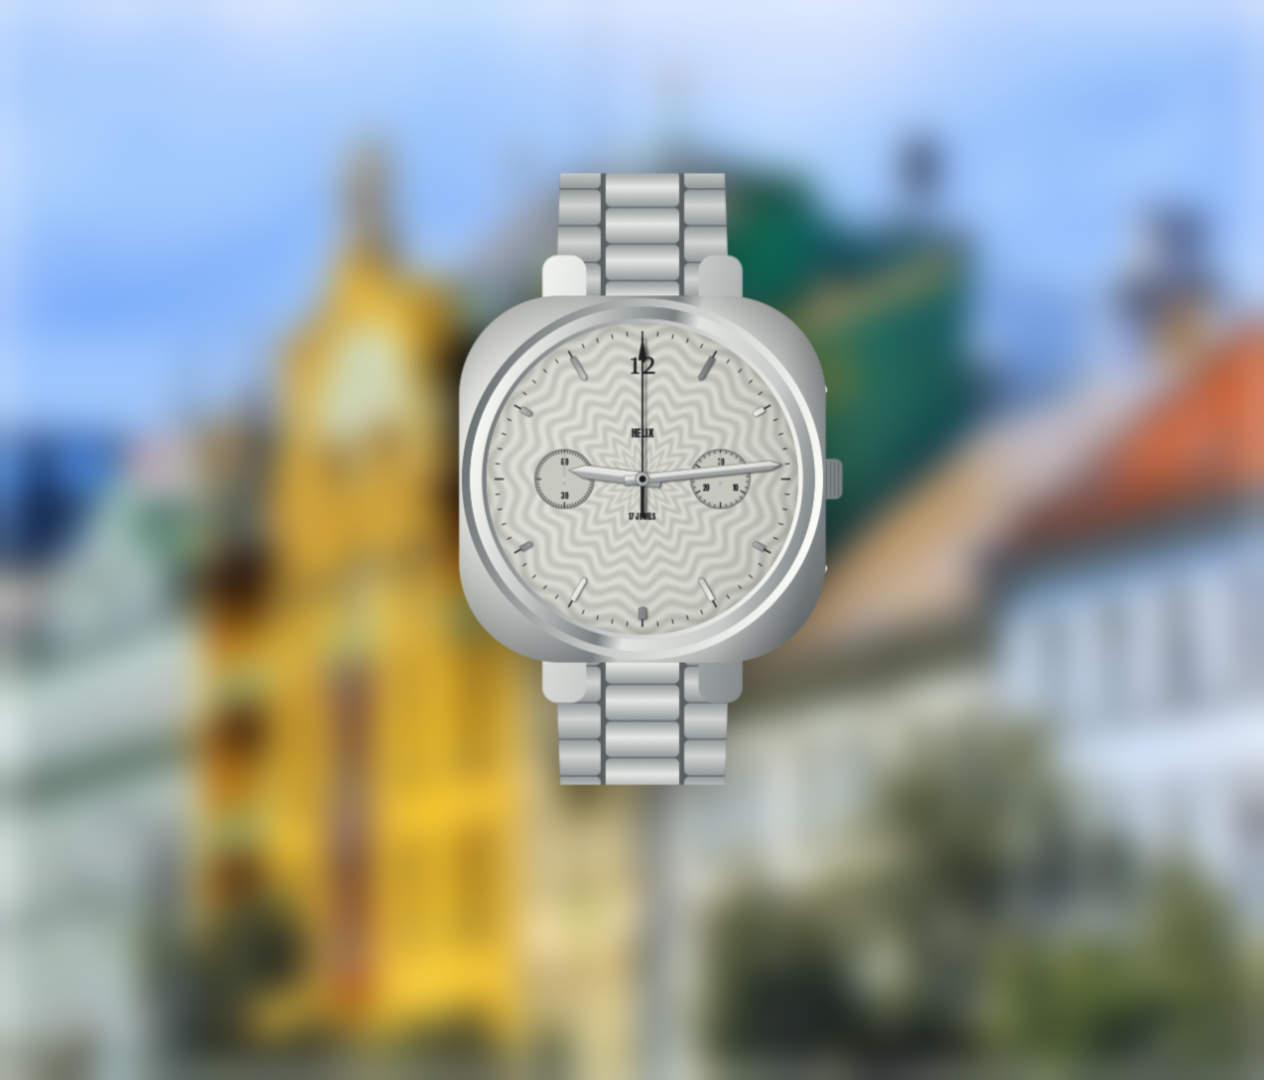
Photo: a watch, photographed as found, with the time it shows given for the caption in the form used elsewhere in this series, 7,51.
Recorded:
9,14
